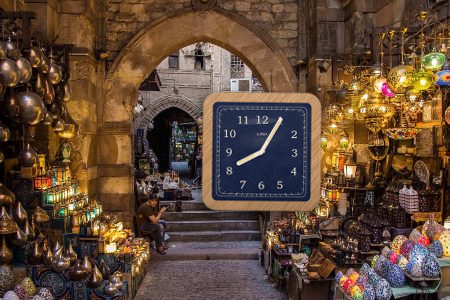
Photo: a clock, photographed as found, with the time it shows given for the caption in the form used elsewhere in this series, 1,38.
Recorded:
8,05
